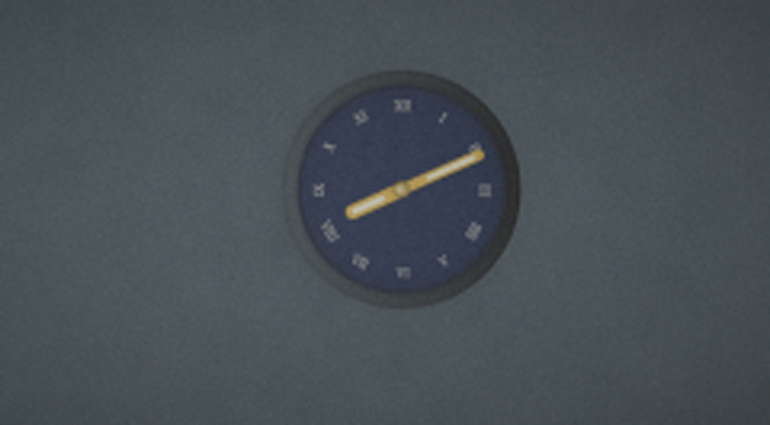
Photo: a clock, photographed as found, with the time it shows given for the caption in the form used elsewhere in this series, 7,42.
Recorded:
8,11
